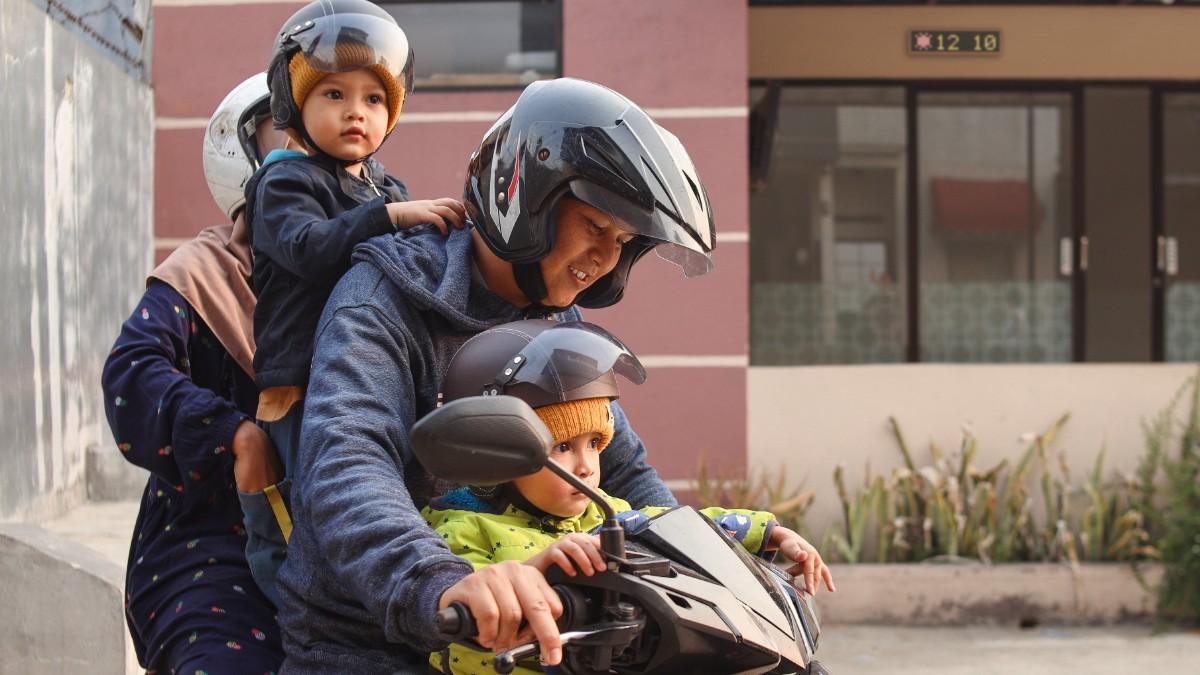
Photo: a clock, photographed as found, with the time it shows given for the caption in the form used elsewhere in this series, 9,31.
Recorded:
12,10
